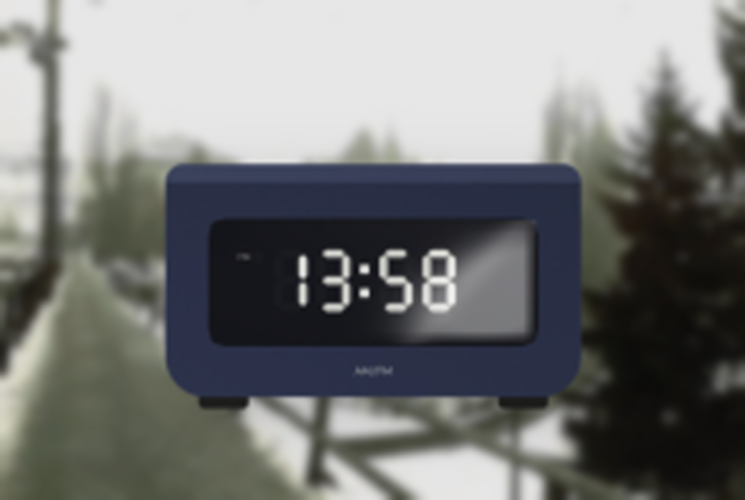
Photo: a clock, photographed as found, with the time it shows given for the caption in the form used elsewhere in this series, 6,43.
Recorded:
13,58
